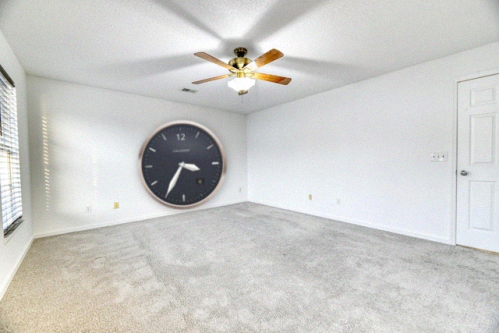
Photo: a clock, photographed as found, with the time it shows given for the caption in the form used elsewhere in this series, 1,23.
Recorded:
3,35
